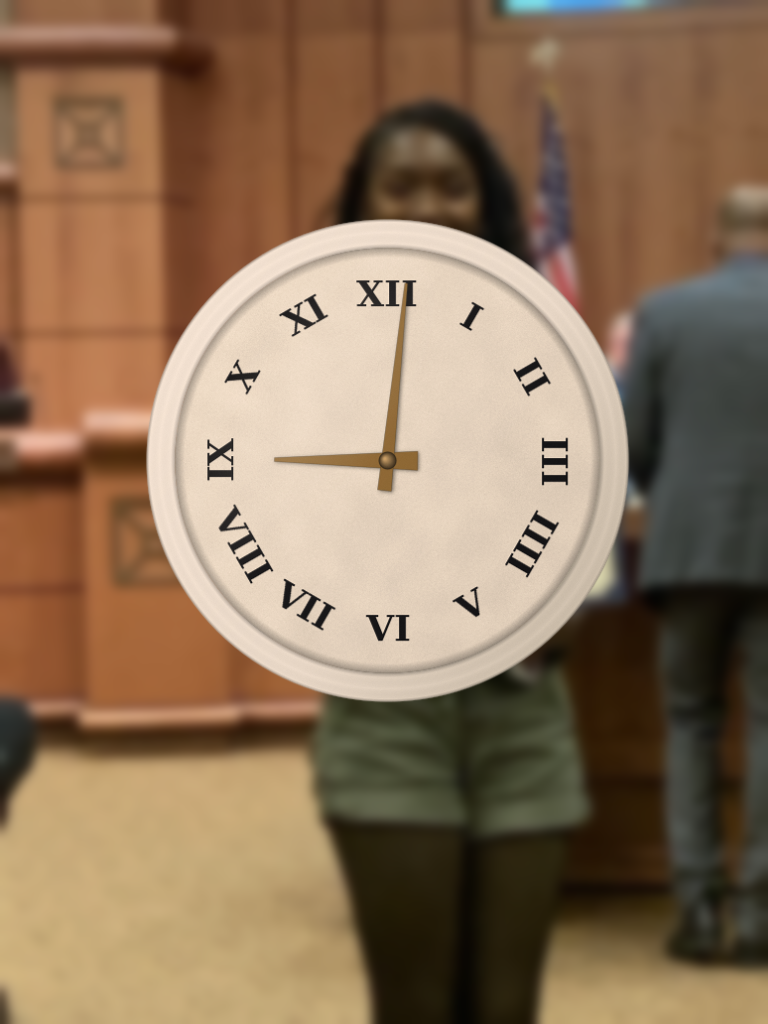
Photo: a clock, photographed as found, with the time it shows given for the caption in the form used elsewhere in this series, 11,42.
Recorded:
9,01
